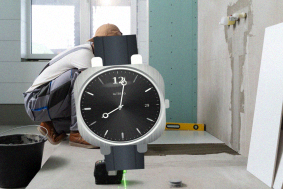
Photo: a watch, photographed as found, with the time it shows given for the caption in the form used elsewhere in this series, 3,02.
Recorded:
8,02
